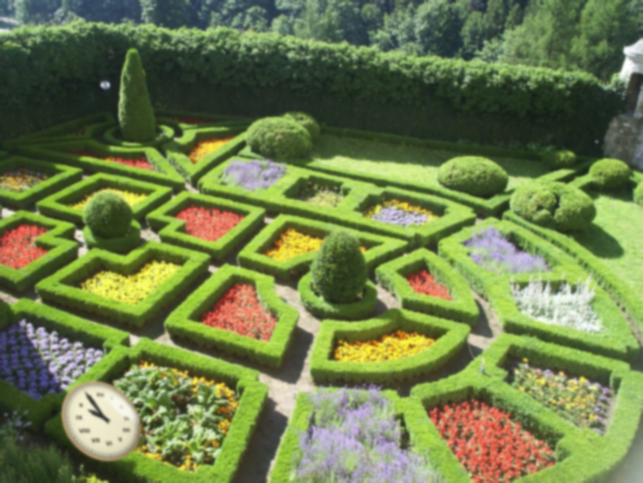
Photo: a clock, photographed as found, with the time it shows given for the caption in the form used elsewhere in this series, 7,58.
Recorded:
9,55
